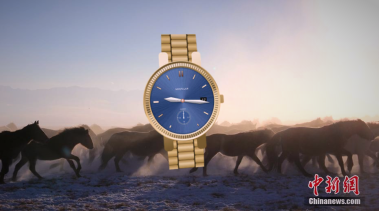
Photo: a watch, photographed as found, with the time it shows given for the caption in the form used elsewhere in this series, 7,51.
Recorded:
9,16
